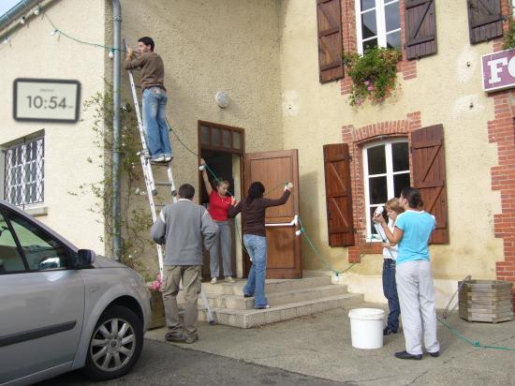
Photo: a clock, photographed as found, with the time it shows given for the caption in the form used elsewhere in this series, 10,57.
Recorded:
10,54
